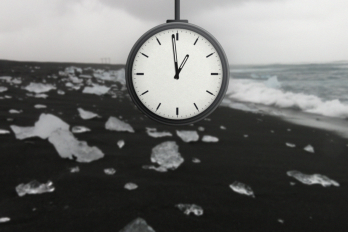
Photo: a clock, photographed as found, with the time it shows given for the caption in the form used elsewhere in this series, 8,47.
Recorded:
12,59
